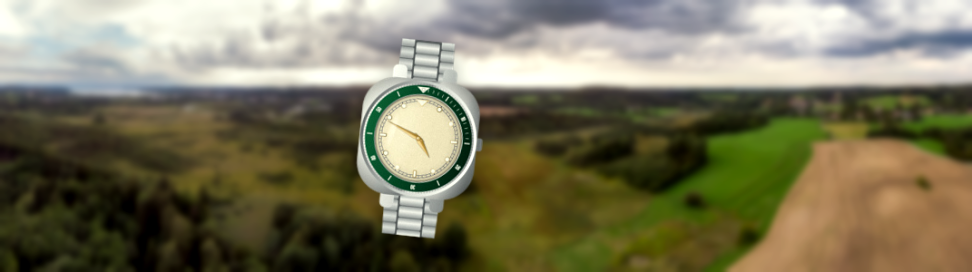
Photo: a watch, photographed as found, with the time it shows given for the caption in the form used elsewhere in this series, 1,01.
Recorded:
4,49
